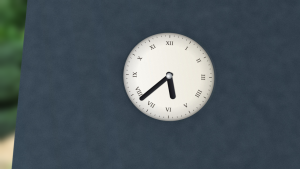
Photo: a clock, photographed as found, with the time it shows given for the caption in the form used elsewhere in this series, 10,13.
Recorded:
5,38
